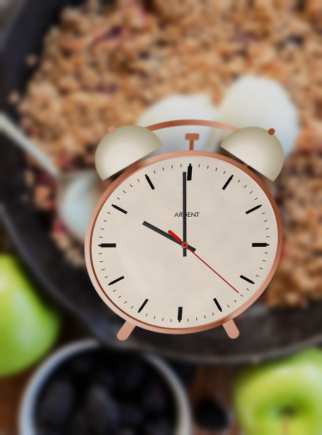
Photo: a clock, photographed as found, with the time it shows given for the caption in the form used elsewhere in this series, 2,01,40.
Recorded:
9,59,22
